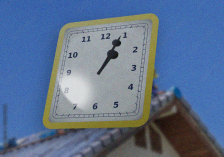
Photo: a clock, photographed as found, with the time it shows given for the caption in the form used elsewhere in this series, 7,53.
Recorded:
1,04
